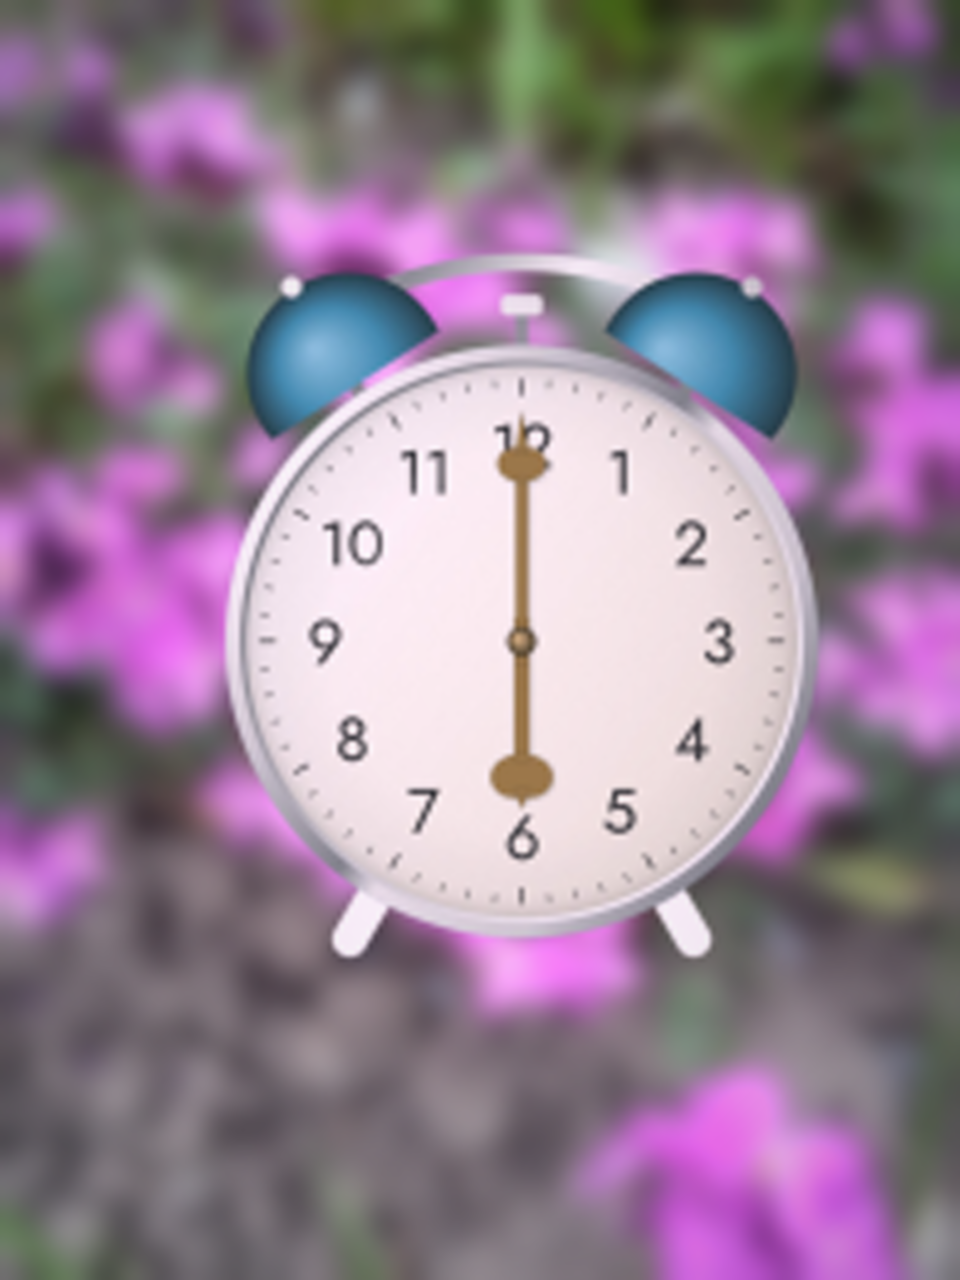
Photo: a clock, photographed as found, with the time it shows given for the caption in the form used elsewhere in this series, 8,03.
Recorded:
6,00
